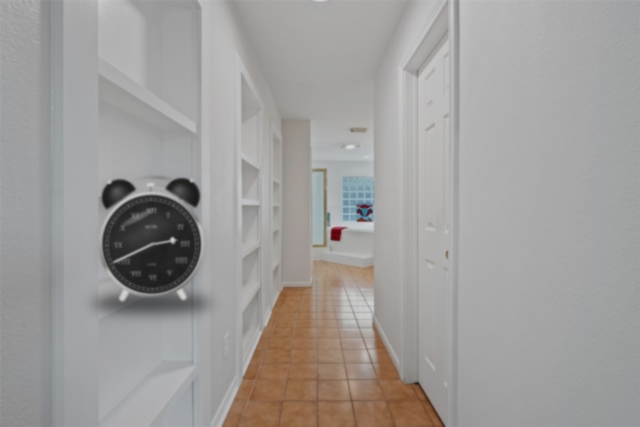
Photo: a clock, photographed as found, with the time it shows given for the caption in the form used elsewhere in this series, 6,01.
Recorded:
2,41
